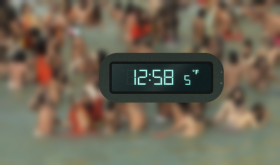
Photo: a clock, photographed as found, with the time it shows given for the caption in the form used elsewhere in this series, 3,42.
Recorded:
12,58
